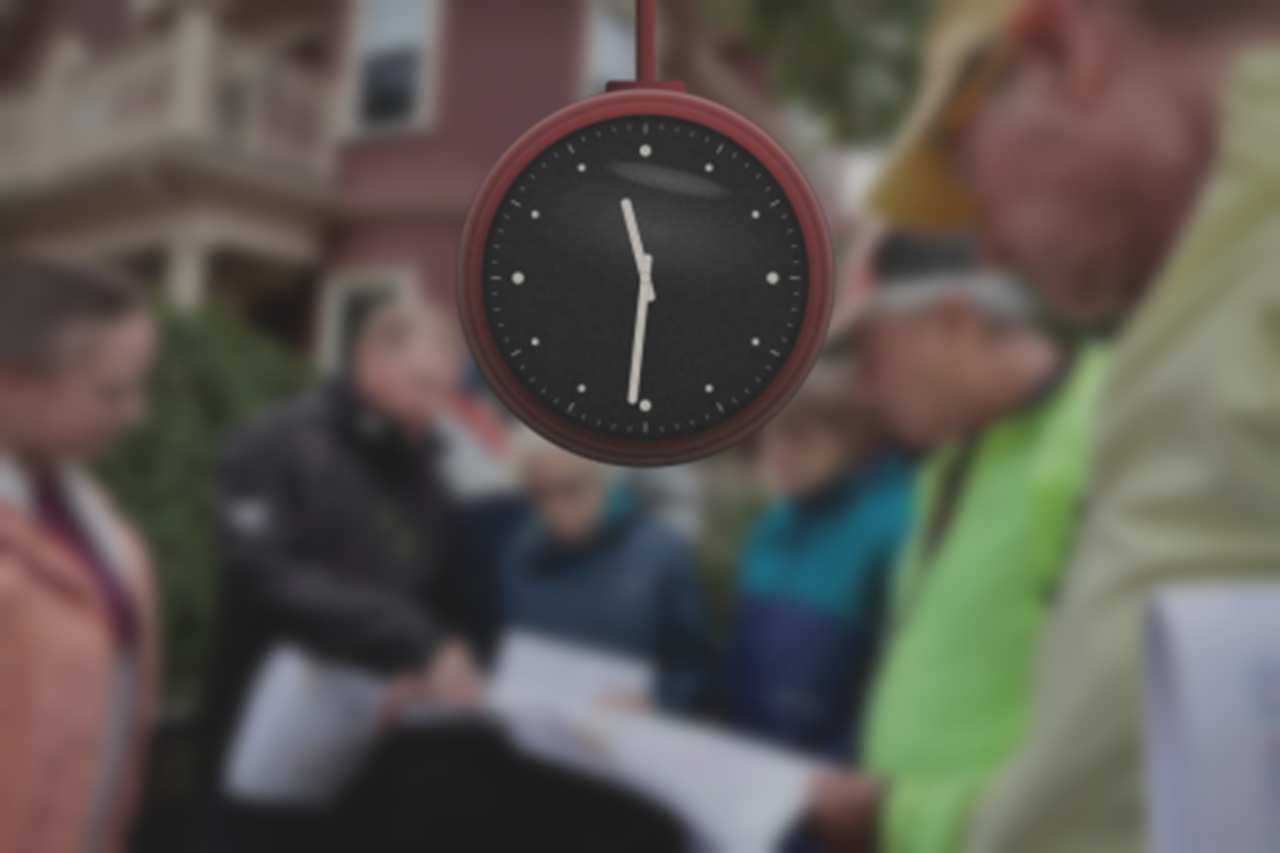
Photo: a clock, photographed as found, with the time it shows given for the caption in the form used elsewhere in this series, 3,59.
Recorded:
11,31
